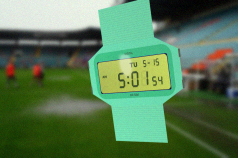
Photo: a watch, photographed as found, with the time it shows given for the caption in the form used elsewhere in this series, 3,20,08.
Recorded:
5,01,54
